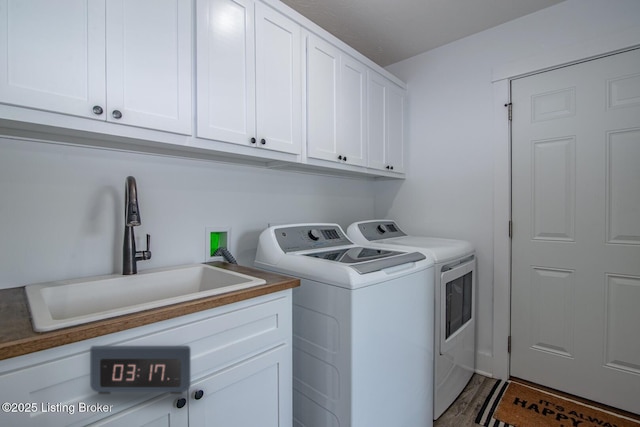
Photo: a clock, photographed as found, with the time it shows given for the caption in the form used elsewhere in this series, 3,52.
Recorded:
3,17
